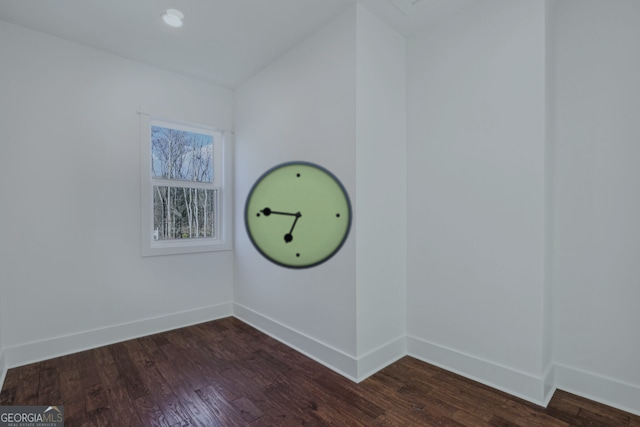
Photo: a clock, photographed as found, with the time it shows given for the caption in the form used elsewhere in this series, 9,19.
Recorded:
6,46
